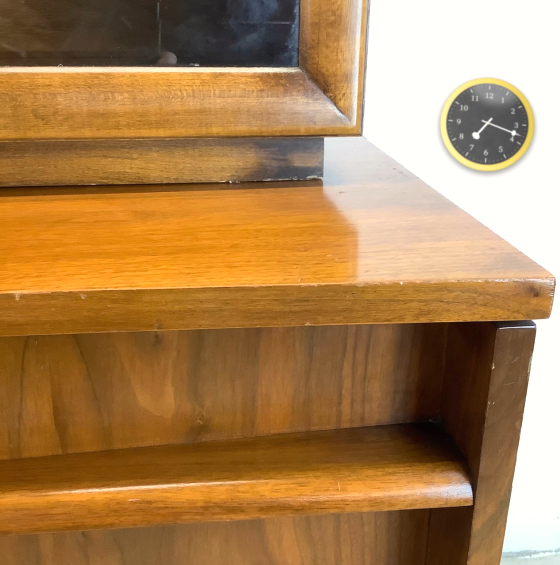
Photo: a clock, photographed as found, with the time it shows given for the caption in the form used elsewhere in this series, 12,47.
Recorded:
7,18
